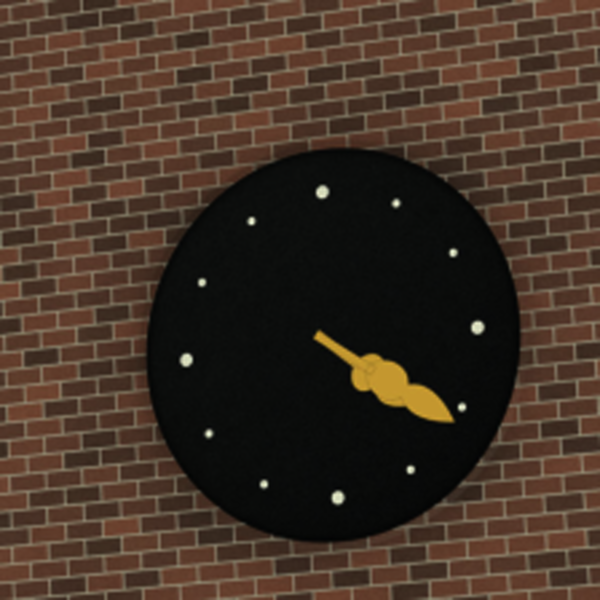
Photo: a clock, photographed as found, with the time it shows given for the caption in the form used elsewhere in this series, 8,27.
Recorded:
4,21
